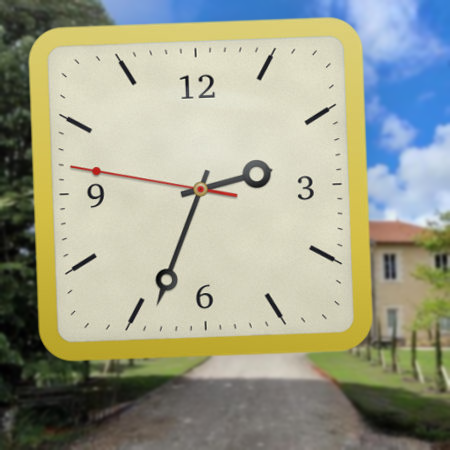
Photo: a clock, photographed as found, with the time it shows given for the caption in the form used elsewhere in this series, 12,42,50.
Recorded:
2,33,47
